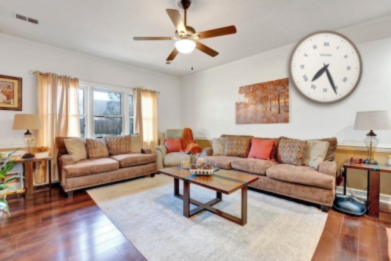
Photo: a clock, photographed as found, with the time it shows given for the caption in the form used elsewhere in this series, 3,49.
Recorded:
7,26
